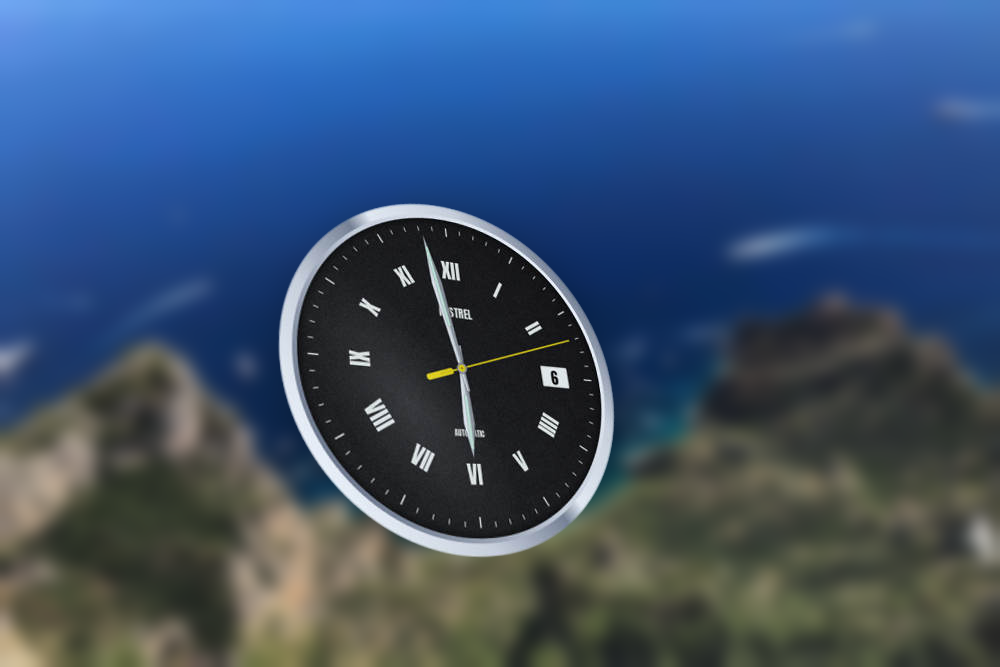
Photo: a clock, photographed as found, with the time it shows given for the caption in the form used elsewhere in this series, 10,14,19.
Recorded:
5,58,12
